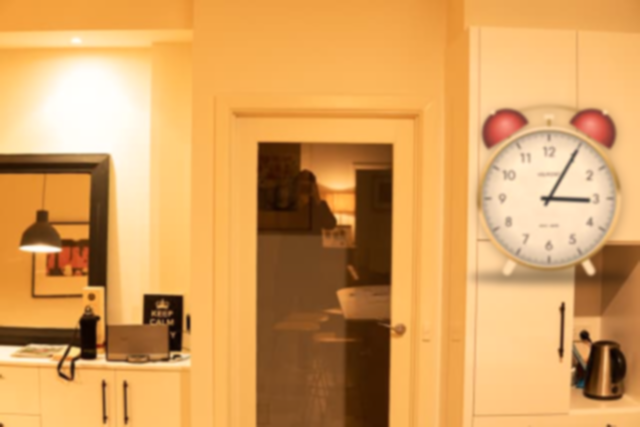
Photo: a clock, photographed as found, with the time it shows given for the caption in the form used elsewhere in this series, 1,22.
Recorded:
3,05
